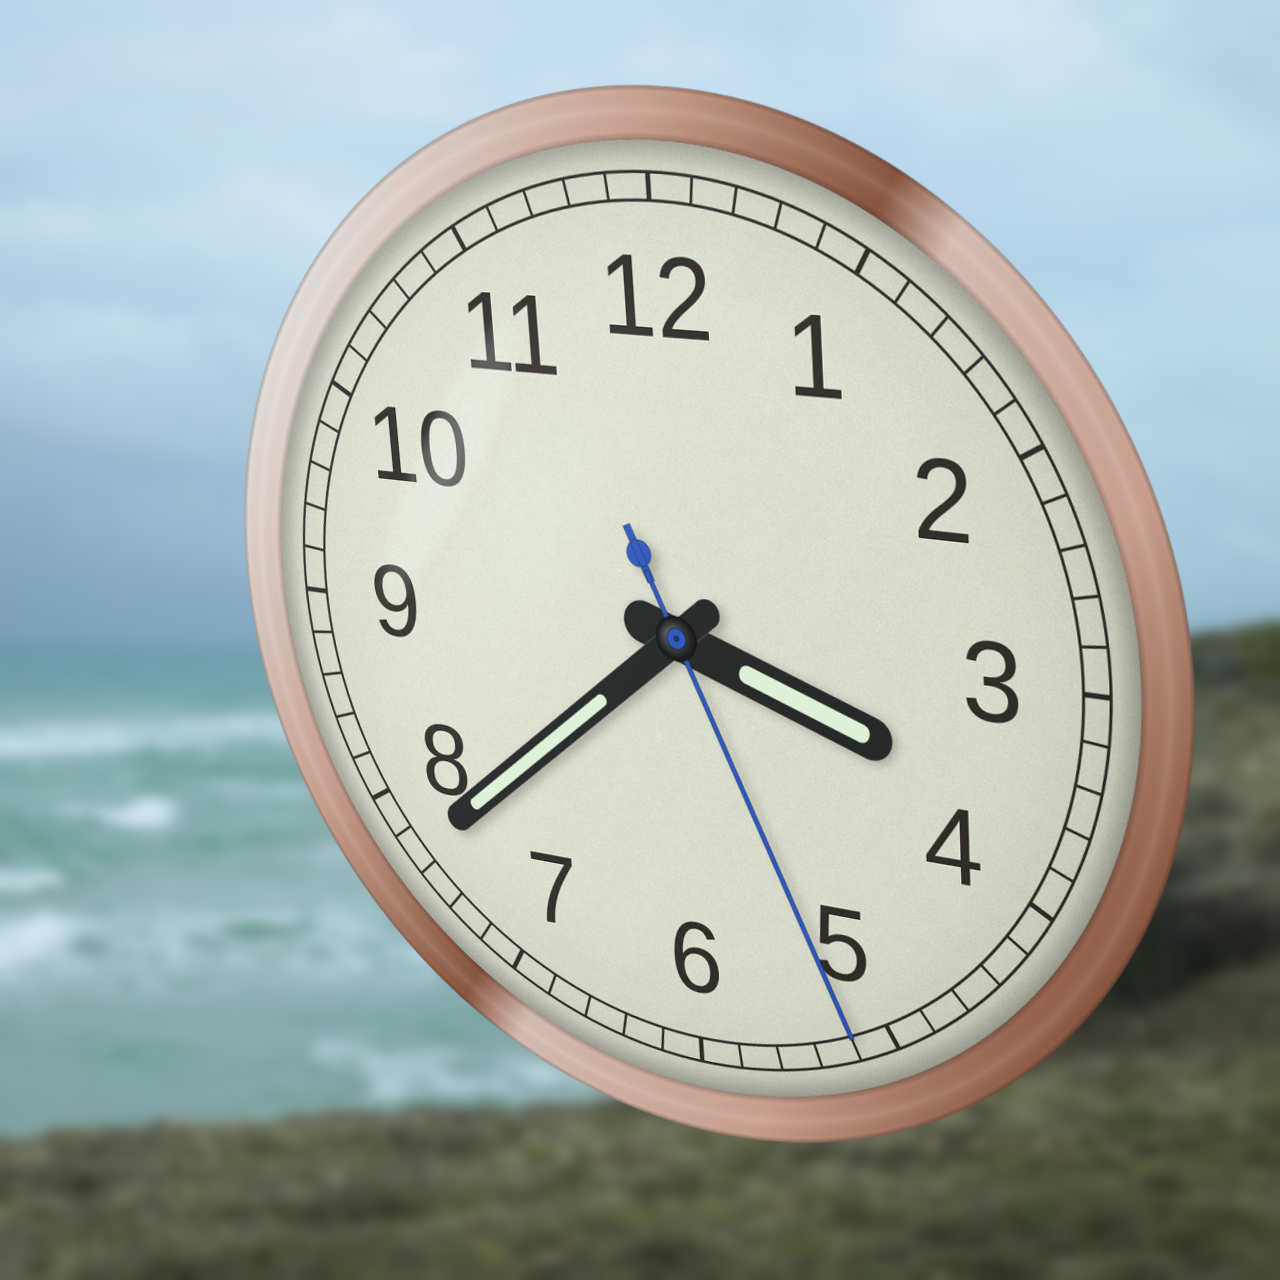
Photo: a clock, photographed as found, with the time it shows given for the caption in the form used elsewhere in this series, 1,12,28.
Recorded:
3,38,26
